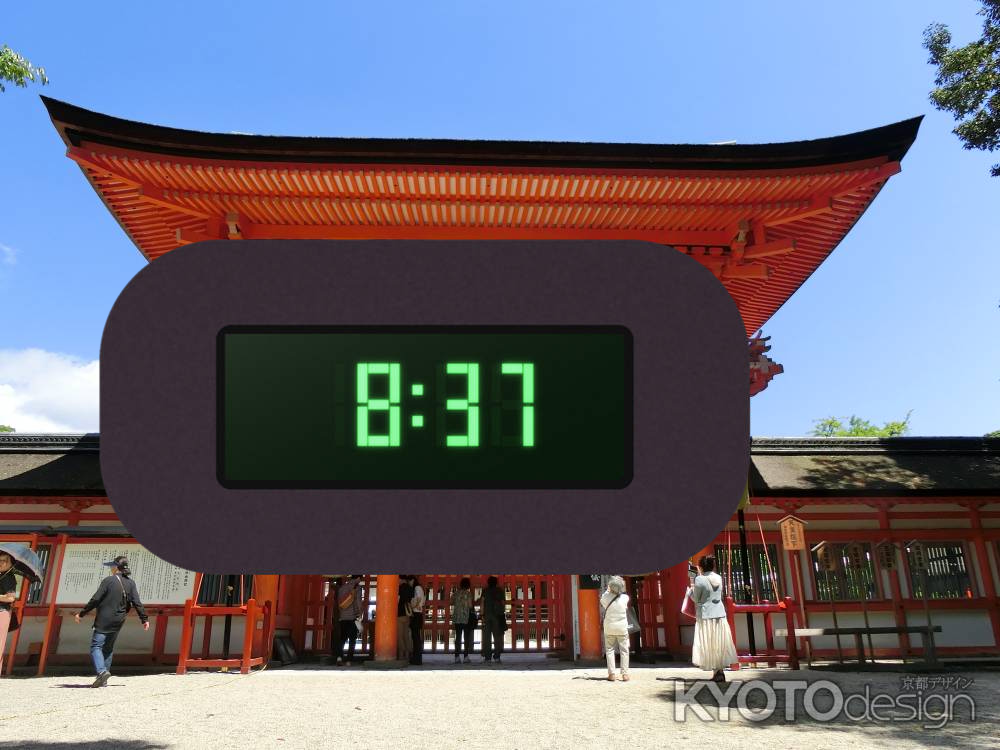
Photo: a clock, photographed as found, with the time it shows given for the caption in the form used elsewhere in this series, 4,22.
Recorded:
8,37
